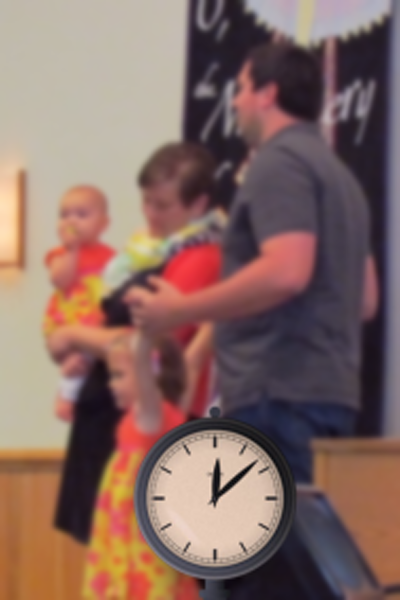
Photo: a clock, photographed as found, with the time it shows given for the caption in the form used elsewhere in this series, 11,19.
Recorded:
12,08
